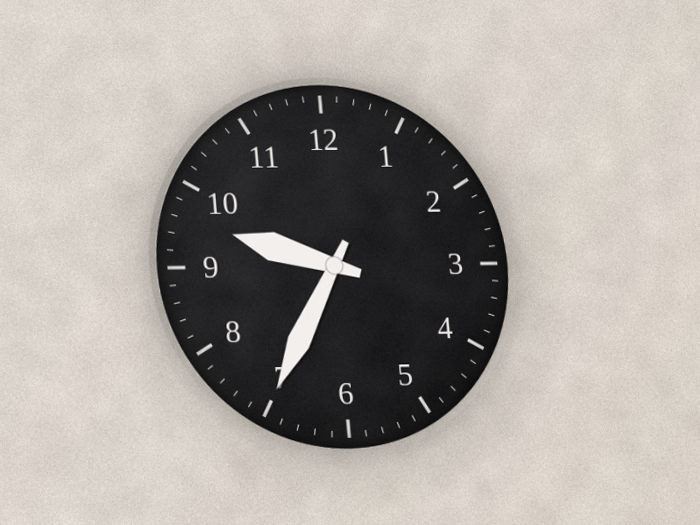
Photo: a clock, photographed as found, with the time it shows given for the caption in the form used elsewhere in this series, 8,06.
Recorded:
9,35
